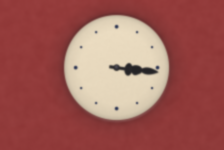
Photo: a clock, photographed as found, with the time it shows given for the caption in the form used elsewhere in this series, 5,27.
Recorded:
3,16
